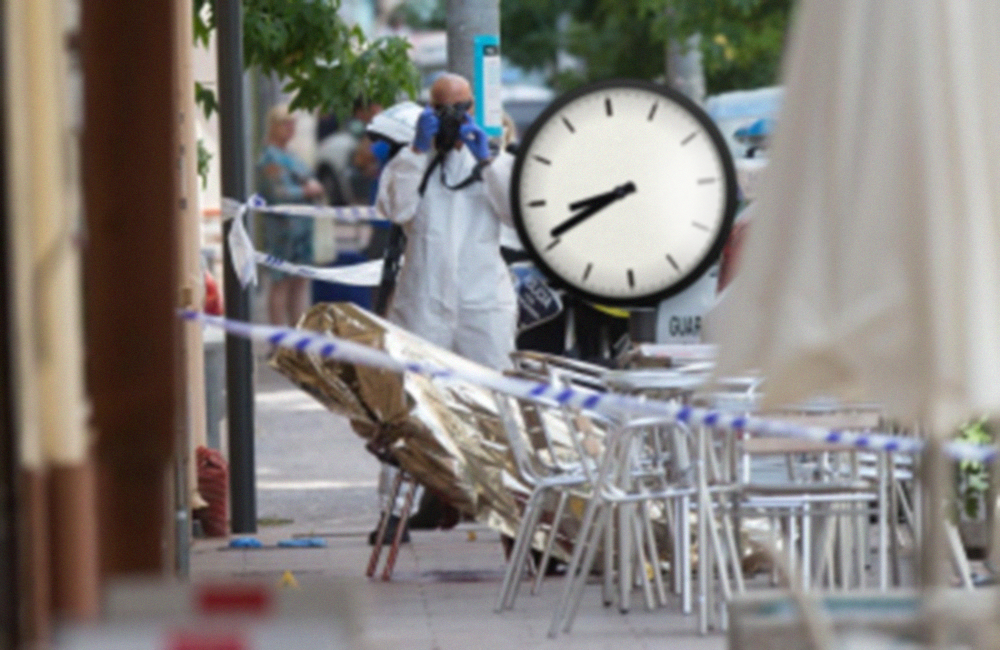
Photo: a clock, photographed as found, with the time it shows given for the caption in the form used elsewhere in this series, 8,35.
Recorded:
8,41
